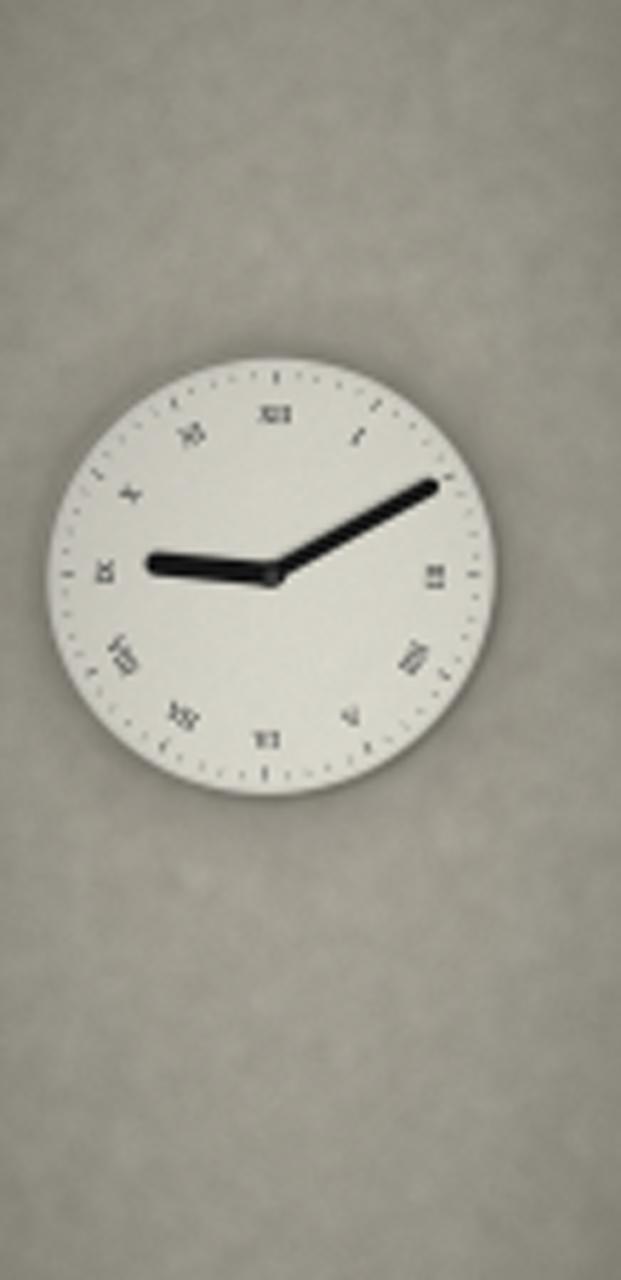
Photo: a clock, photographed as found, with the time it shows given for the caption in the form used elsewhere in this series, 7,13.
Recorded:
9,10
